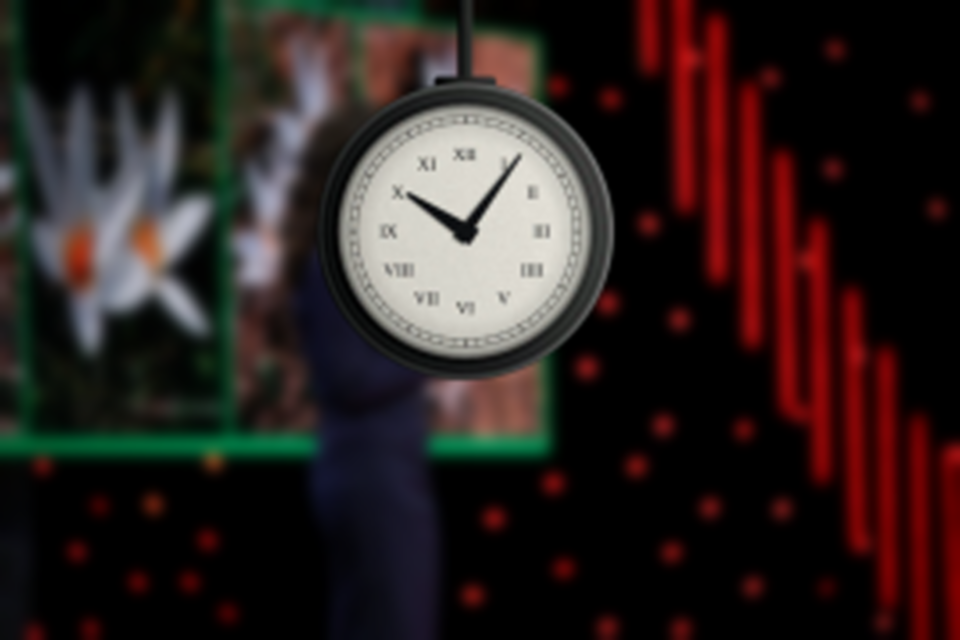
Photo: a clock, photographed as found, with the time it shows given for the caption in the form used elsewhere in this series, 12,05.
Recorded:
10,06
